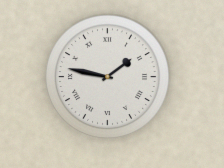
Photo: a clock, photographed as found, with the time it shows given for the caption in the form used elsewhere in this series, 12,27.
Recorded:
1,47
